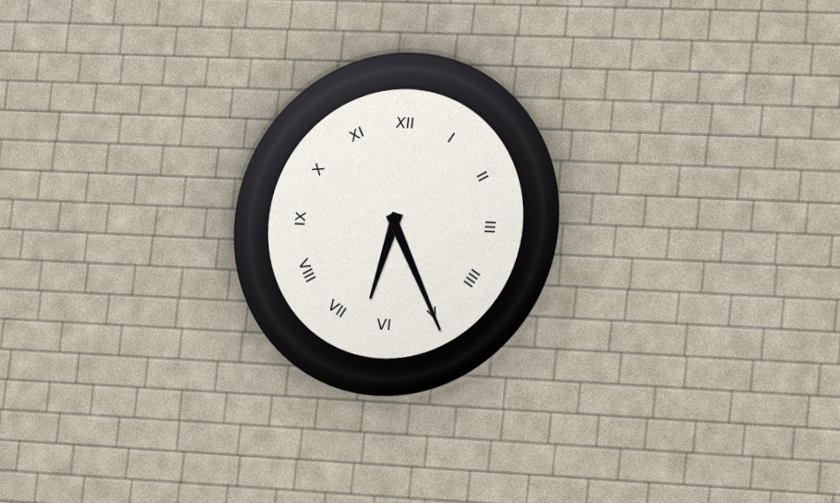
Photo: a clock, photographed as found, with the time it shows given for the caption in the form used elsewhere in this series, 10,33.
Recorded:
6,25
